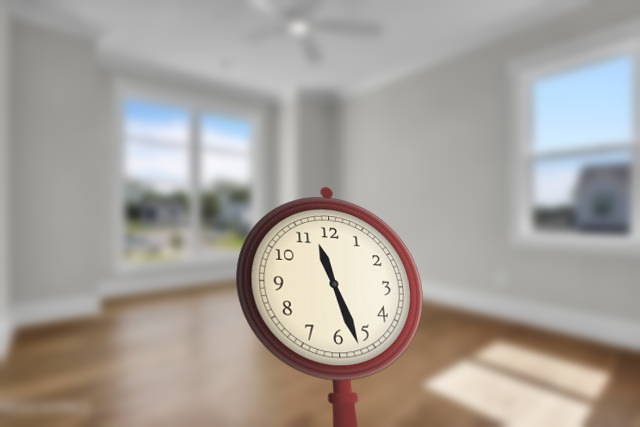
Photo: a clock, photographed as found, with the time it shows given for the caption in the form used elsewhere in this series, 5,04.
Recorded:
11,27
